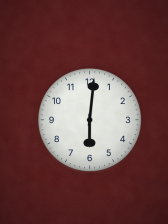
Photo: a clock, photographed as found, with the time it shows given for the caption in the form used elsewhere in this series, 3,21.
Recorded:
6,01
